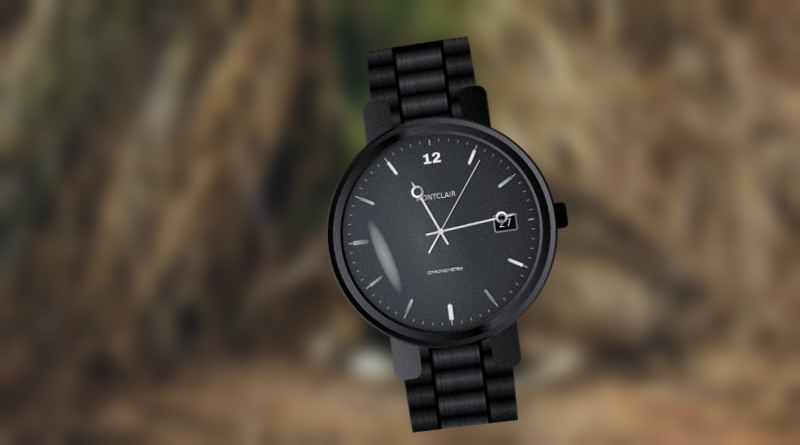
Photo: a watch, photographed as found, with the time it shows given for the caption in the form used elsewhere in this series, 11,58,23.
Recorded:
11,14,06
